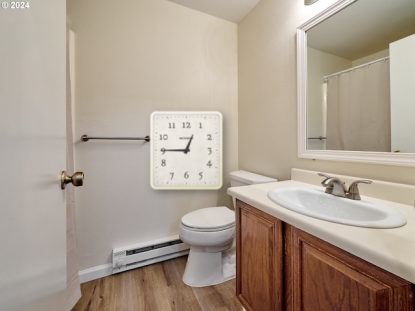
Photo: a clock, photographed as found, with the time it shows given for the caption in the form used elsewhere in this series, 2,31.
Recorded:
12,45
